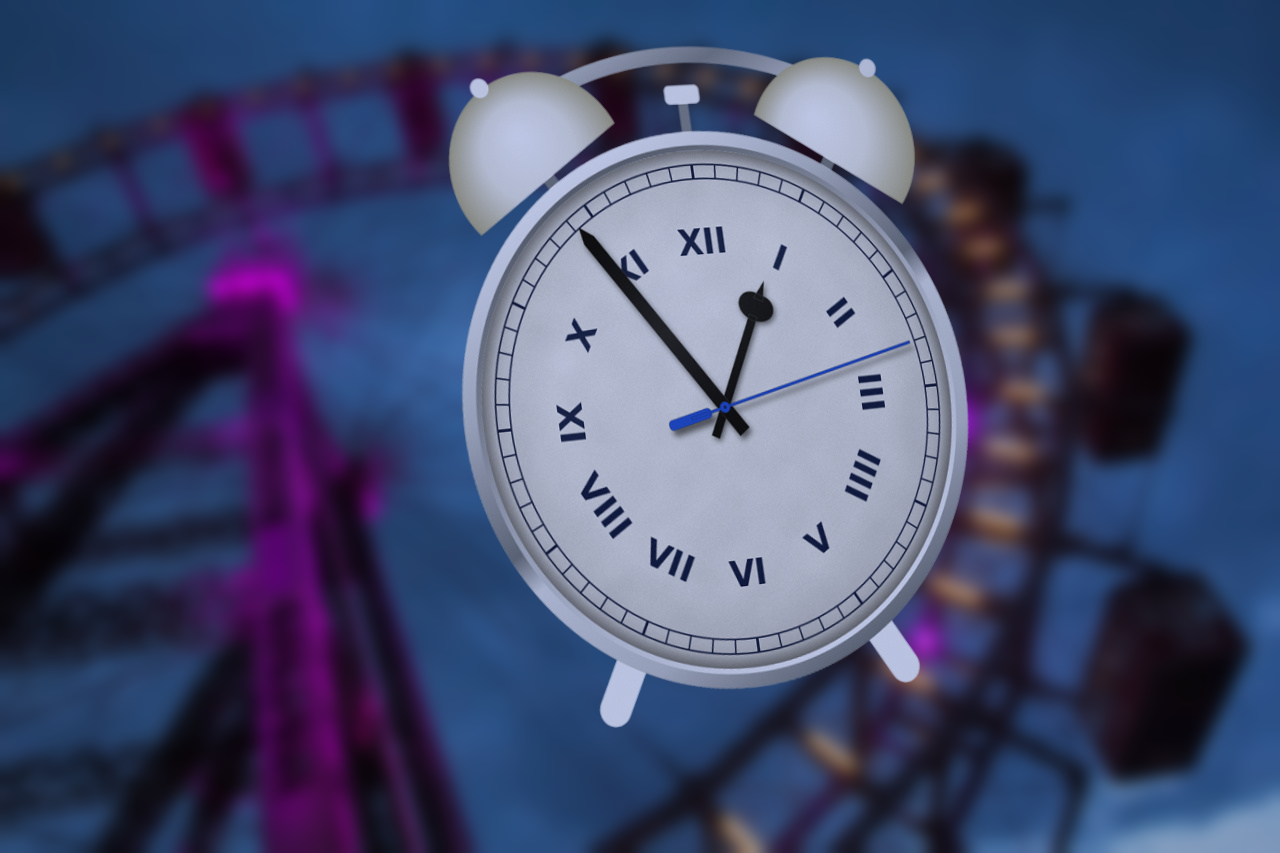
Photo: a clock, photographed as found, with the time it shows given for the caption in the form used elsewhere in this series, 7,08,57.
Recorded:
12,54,13
